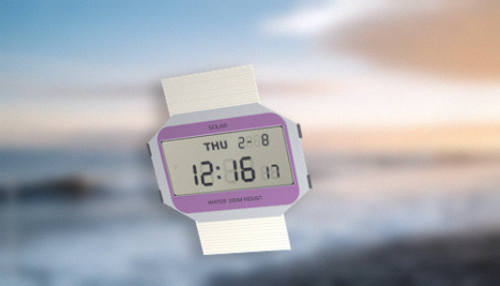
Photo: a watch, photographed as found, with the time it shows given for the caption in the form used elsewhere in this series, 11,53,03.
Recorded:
12,16,17
